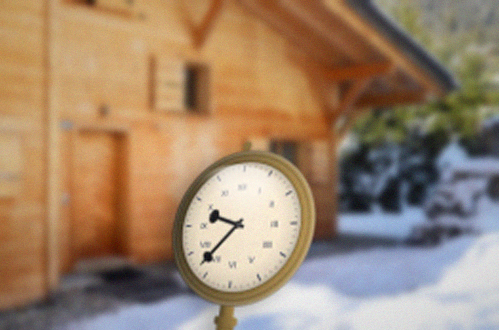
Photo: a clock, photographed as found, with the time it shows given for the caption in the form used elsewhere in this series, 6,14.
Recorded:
9,37
